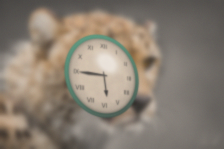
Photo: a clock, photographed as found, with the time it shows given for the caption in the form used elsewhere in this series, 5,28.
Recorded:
5,45
